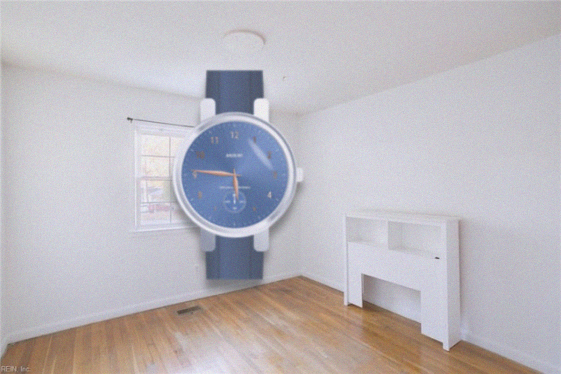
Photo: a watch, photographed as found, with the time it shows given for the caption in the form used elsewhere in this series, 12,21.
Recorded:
5,46
